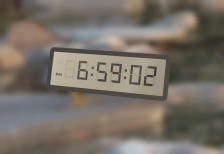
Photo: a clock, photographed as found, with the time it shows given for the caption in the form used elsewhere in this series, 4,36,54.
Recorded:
6,59,02
